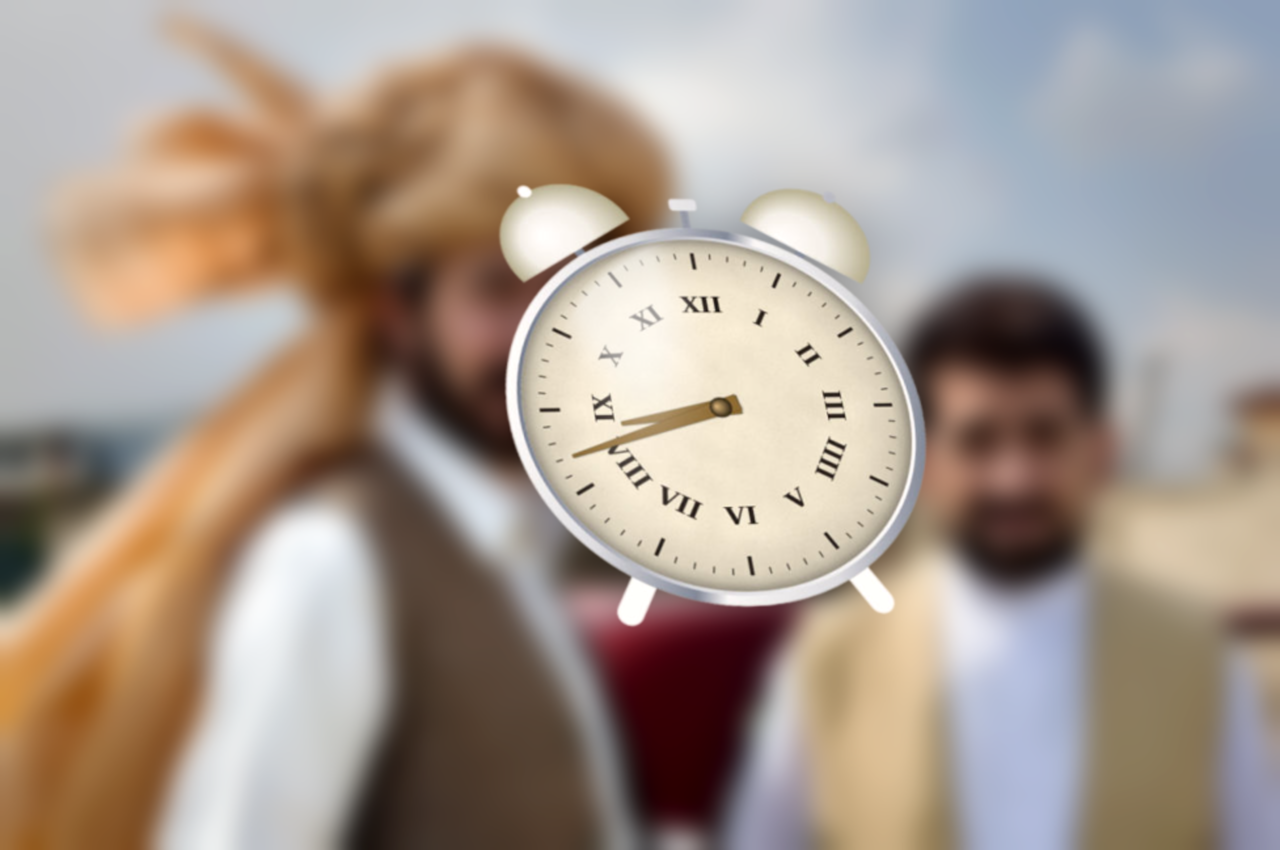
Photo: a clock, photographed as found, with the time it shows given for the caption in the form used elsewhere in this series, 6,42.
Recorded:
8,42
